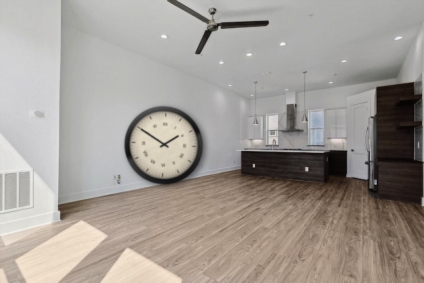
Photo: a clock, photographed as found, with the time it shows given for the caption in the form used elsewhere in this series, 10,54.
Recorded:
1,50
